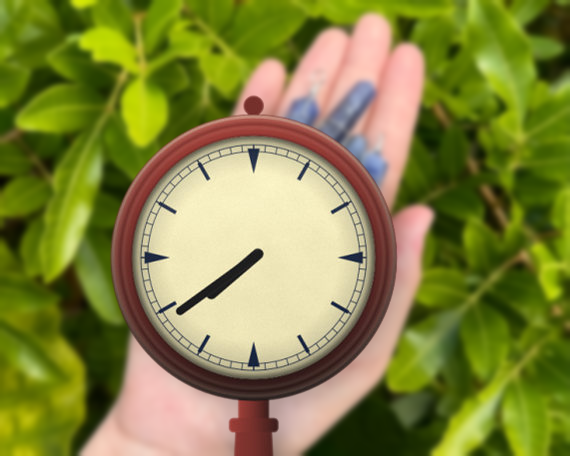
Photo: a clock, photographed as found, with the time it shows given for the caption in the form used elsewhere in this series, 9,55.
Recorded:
7,39
